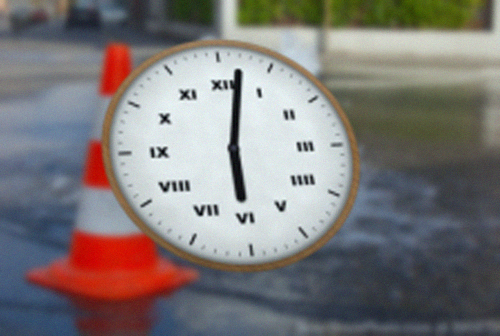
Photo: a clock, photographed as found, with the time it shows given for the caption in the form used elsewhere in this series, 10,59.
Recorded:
6,02
